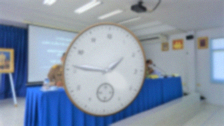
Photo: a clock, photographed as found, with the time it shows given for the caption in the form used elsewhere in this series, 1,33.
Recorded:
1,46
